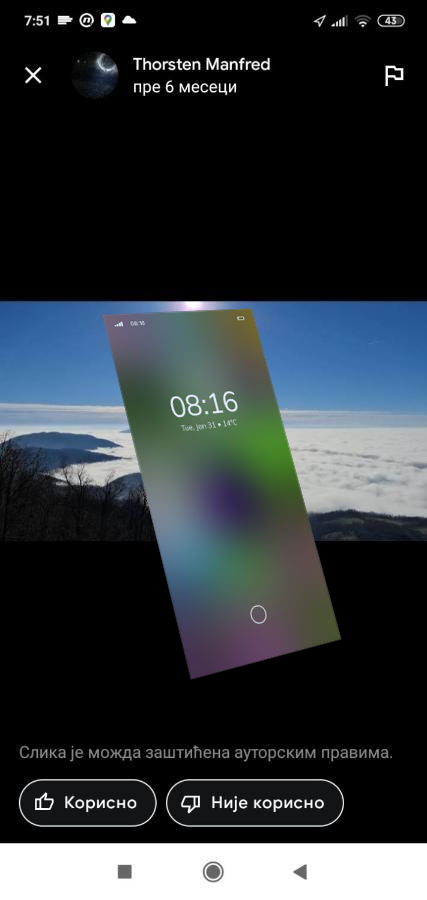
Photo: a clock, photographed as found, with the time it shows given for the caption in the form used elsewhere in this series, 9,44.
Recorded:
8,16
